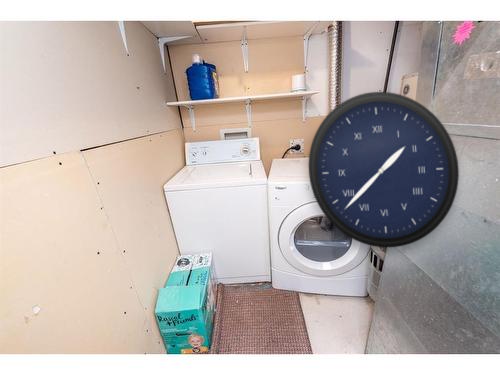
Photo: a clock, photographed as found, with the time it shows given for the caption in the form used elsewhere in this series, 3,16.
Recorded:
1,38
